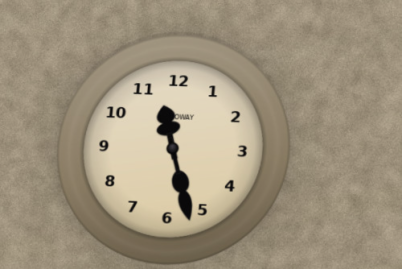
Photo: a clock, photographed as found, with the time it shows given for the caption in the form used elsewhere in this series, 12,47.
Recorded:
11,27
